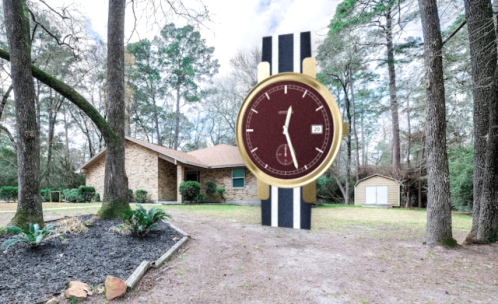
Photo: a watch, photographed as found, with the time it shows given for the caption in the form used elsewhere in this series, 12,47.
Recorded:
12,27
